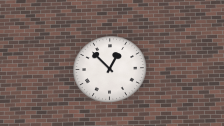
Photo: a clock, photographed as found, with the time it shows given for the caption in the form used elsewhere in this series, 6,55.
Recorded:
12,53
